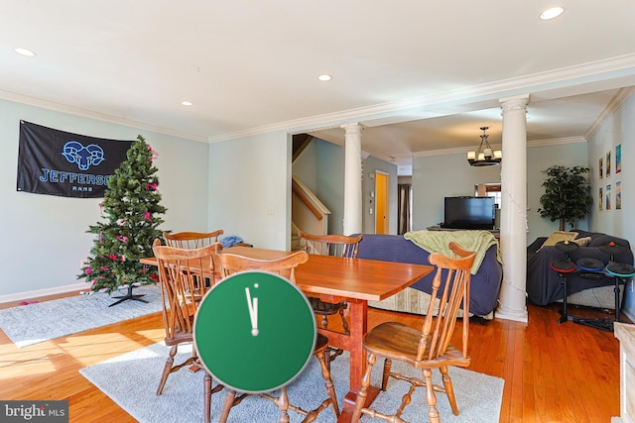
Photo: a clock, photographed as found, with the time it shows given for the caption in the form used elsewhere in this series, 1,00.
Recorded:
11,58
